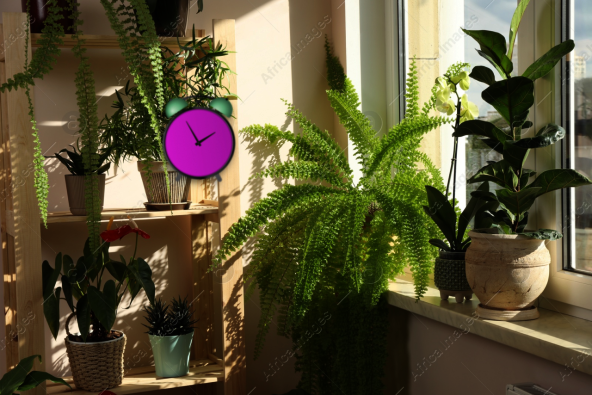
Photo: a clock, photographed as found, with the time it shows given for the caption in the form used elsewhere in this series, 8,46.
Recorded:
1,55
